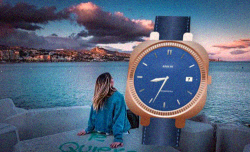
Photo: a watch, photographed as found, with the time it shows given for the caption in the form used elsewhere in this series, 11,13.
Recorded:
8,34
